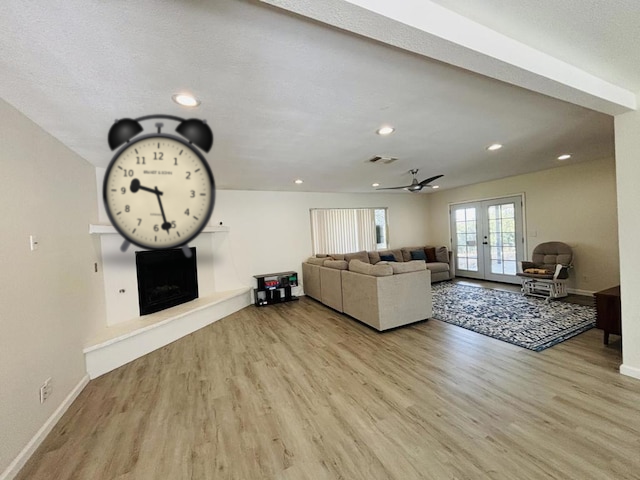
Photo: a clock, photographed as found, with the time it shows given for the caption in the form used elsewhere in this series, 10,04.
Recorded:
9,27
